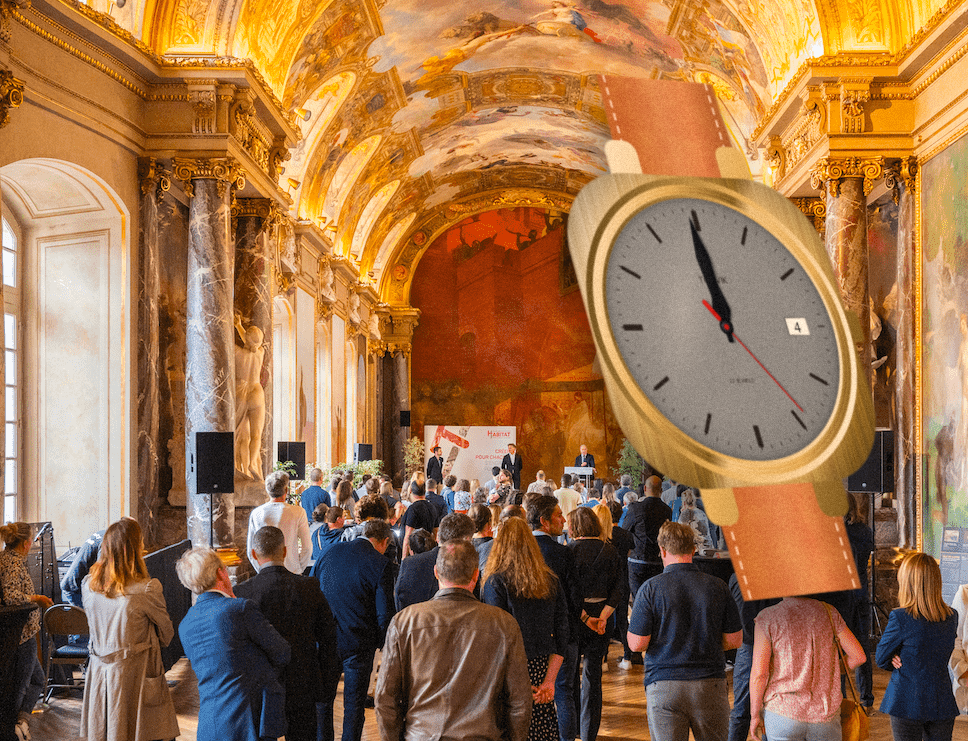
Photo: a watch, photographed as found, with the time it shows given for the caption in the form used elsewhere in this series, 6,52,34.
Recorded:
11,59,24
